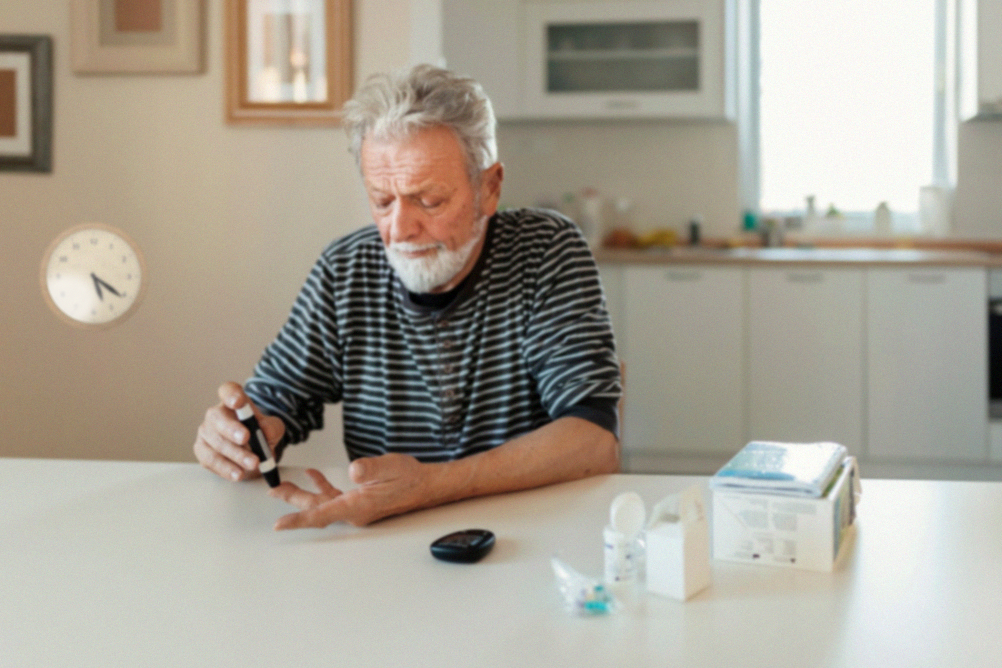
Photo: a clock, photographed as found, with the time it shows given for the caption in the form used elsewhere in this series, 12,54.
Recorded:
5,21
